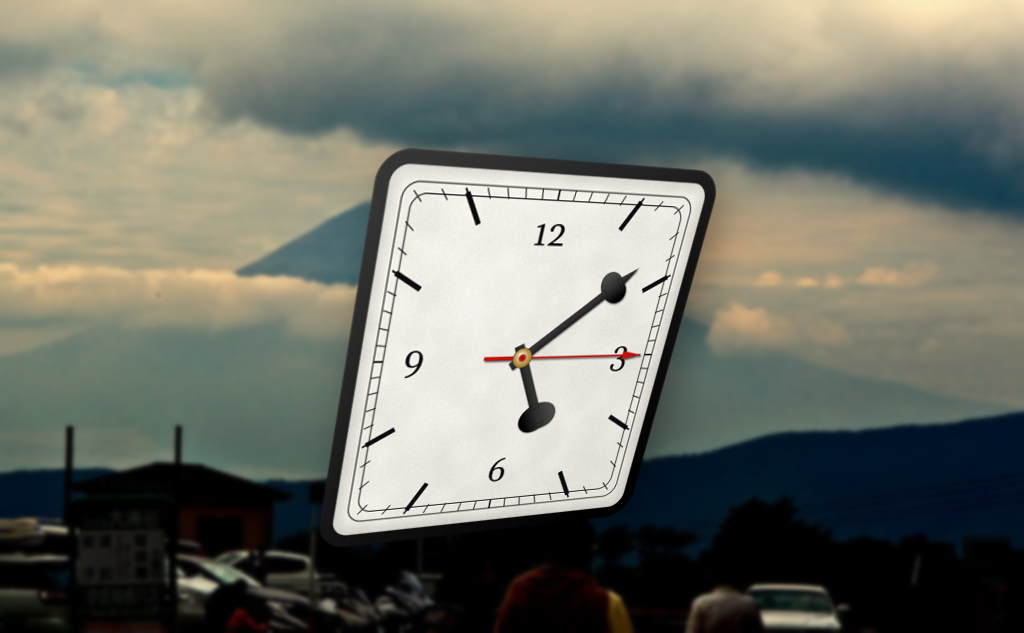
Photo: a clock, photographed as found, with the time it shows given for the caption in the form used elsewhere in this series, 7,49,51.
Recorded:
5,08,15
